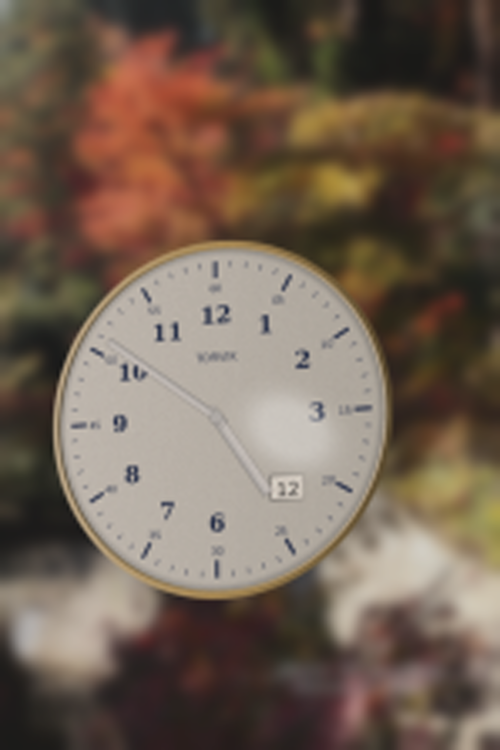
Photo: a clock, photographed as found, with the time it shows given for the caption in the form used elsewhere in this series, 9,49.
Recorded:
4,51
